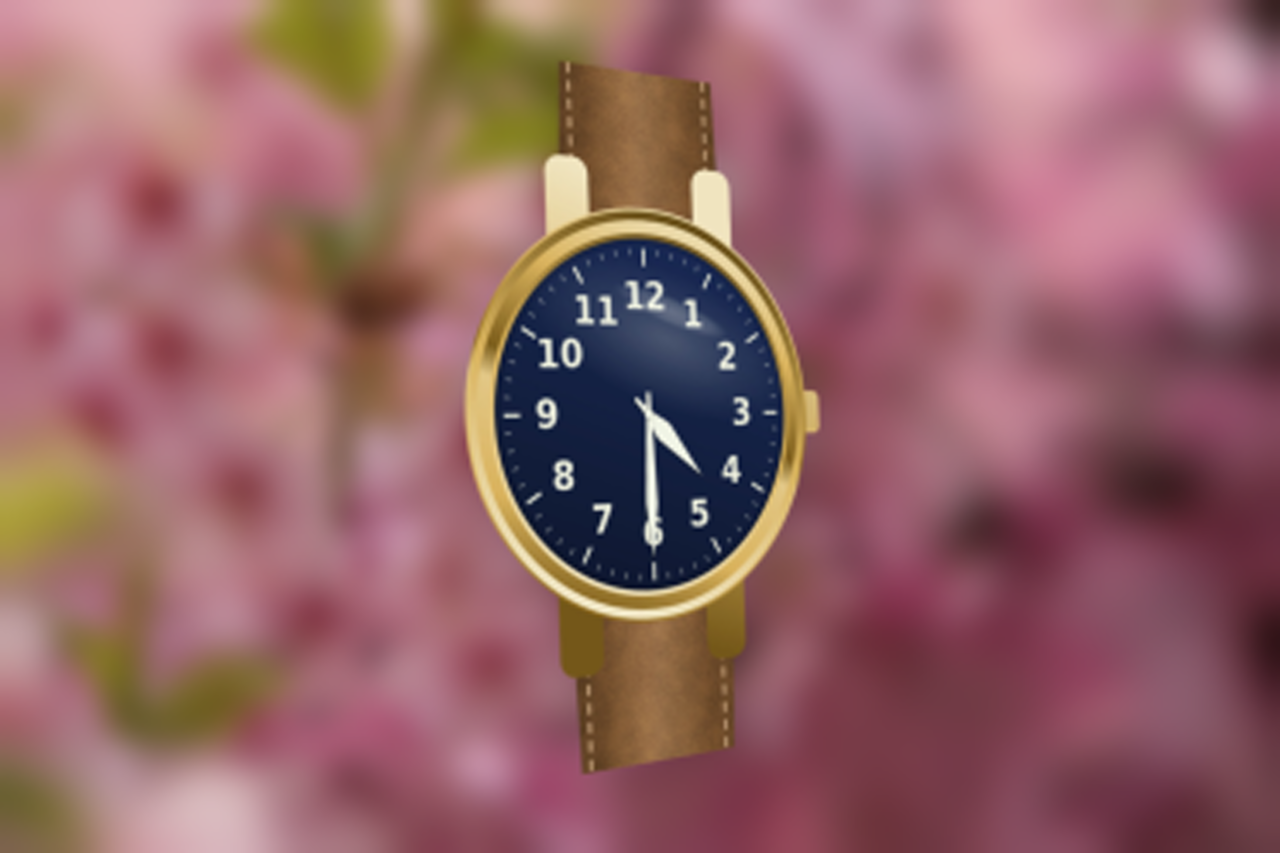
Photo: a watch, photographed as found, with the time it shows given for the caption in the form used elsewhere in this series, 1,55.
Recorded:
4,30
